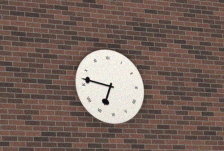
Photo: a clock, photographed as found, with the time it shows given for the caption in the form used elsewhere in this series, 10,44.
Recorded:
6,47
